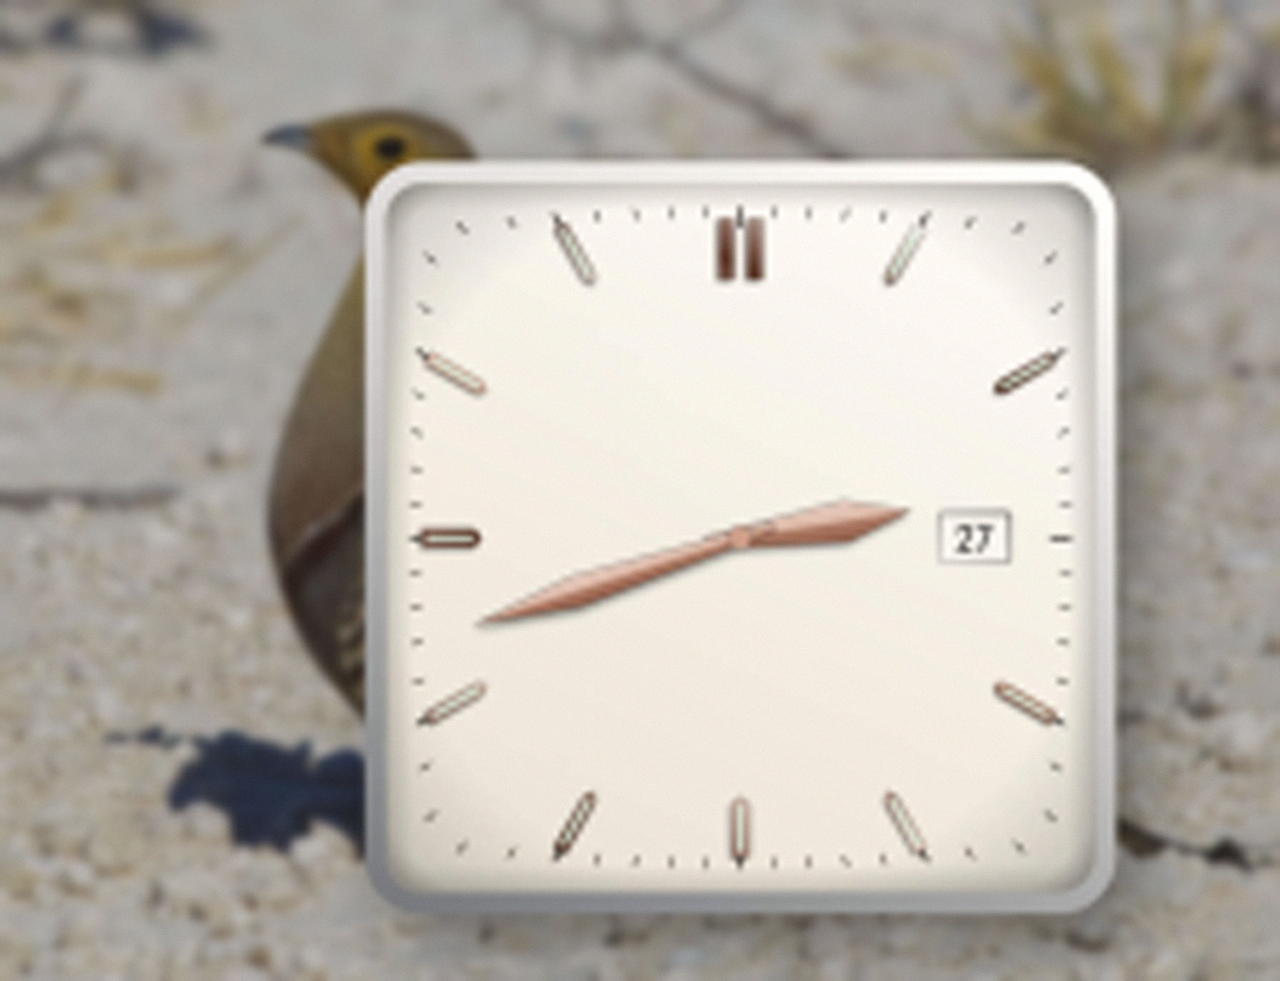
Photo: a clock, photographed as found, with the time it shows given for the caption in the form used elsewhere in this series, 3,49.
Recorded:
2,42
